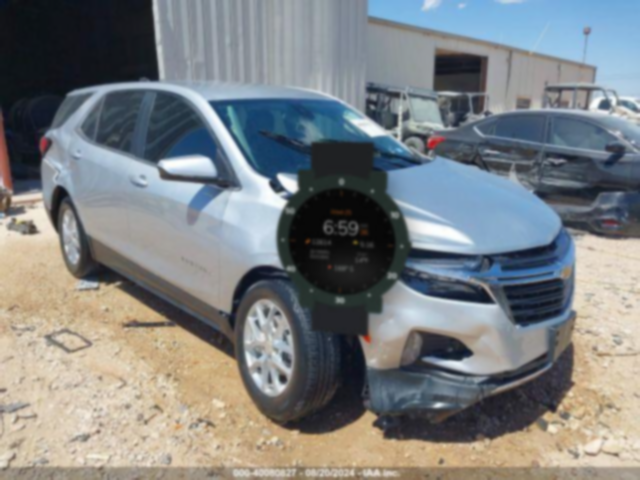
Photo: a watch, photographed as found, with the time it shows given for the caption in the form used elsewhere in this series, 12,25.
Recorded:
6,59
